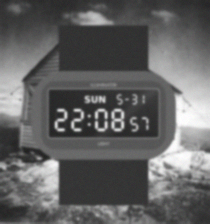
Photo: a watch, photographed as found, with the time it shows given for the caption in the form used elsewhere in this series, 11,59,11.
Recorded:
22,08,57
